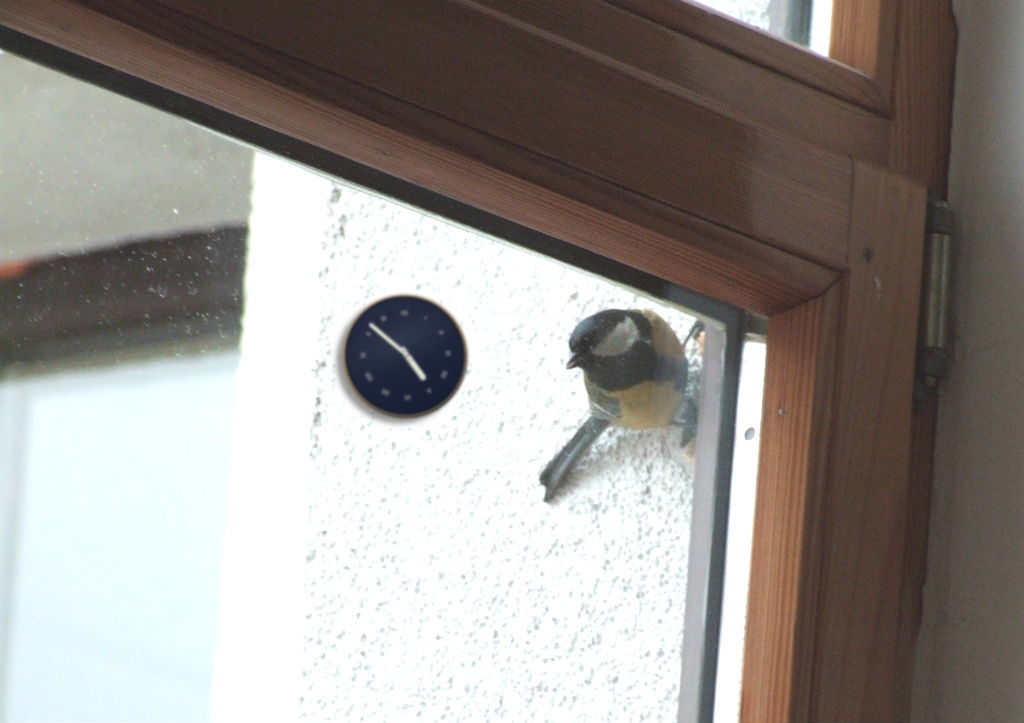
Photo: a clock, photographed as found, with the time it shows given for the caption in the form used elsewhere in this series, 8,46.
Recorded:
4,52
